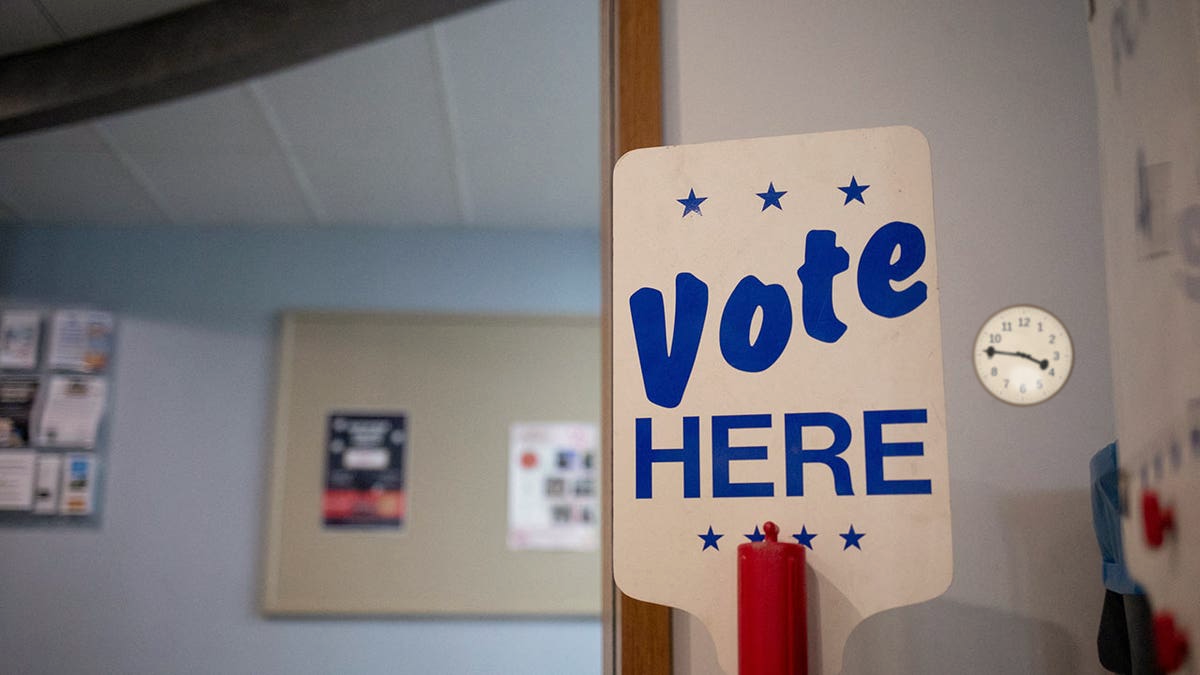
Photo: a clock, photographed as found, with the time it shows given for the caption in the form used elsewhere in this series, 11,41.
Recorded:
3,46
